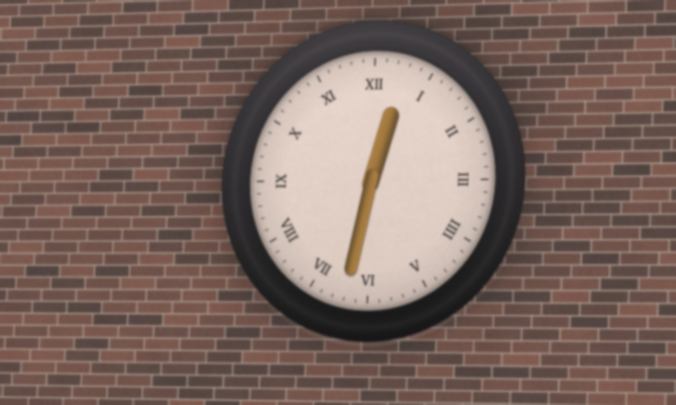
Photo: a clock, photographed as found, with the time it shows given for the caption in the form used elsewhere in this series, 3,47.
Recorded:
12,32
